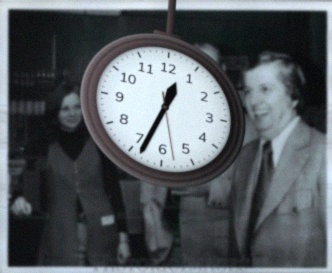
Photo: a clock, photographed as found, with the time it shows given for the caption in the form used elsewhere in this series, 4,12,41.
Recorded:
12,33,28
